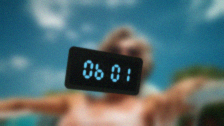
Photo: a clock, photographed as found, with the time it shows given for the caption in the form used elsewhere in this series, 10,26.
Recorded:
6,01
